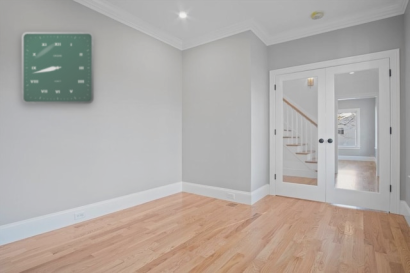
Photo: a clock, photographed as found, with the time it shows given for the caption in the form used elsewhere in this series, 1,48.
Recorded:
8,43
